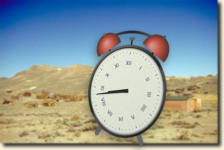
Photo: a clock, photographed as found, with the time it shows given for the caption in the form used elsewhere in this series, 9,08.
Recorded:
8,43
